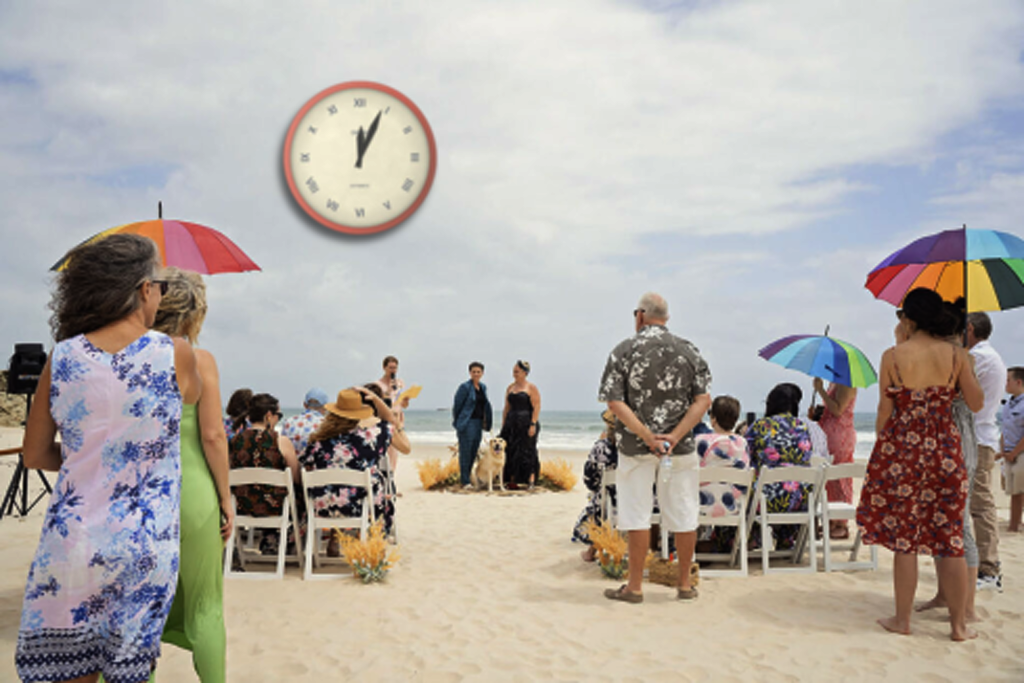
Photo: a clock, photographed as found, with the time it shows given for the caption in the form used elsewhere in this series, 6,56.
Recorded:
12,04
